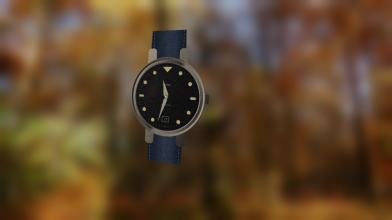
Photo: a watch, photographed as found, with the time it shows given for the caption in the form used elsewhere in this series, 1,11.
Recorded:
11,33
